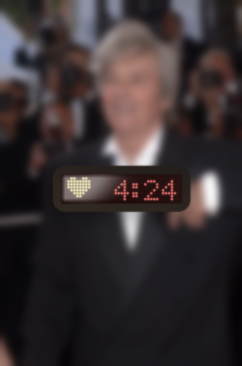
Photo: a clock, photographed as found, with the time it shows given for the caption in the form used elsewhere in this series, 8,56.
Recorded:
4,24
